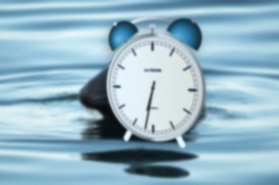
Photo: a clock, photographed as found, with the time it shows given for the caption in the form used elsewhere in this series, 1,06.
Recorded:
6,32
